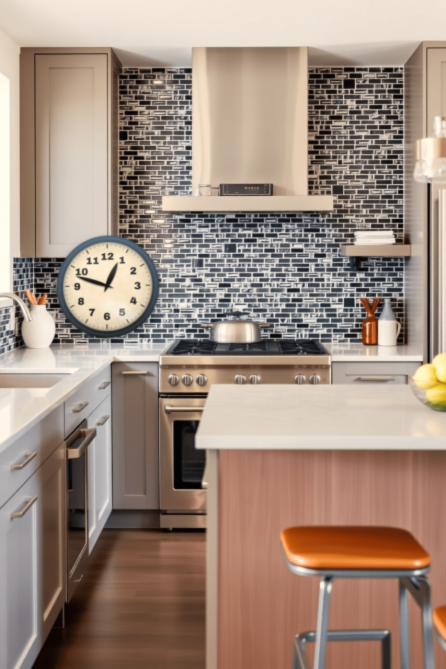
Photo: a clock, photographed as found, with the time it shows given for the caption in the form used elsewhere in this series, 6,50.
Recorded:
12,48
